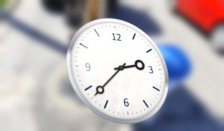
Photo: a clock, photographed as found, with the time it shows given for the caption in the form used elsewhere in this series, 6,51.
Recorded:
2,38
